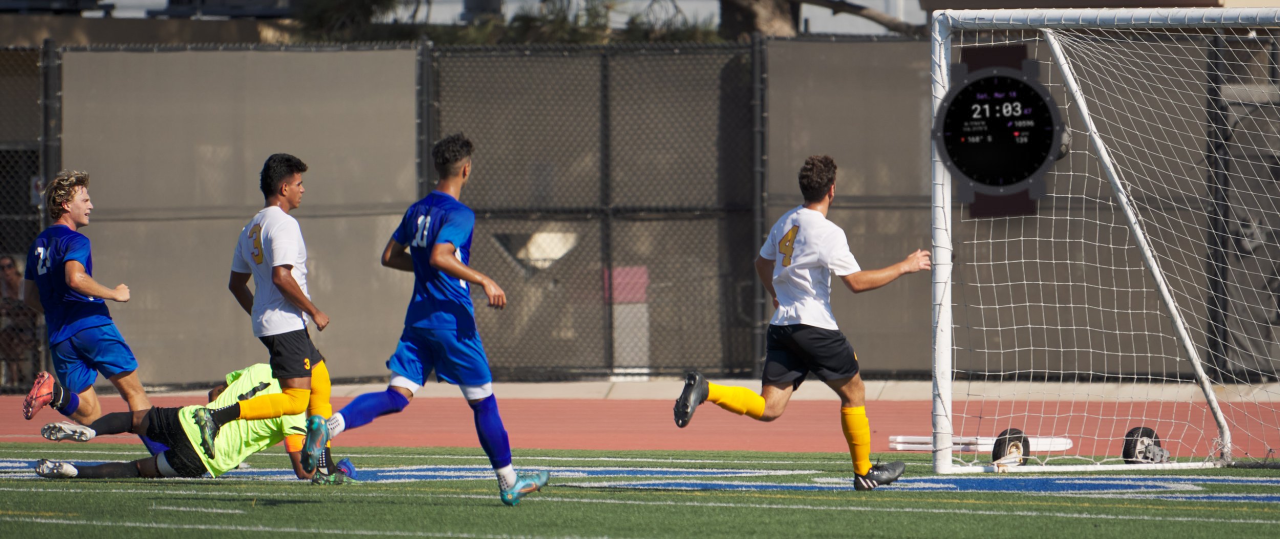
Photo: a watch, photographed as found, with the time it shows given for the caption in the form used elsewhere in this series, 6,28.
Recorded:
21,03
